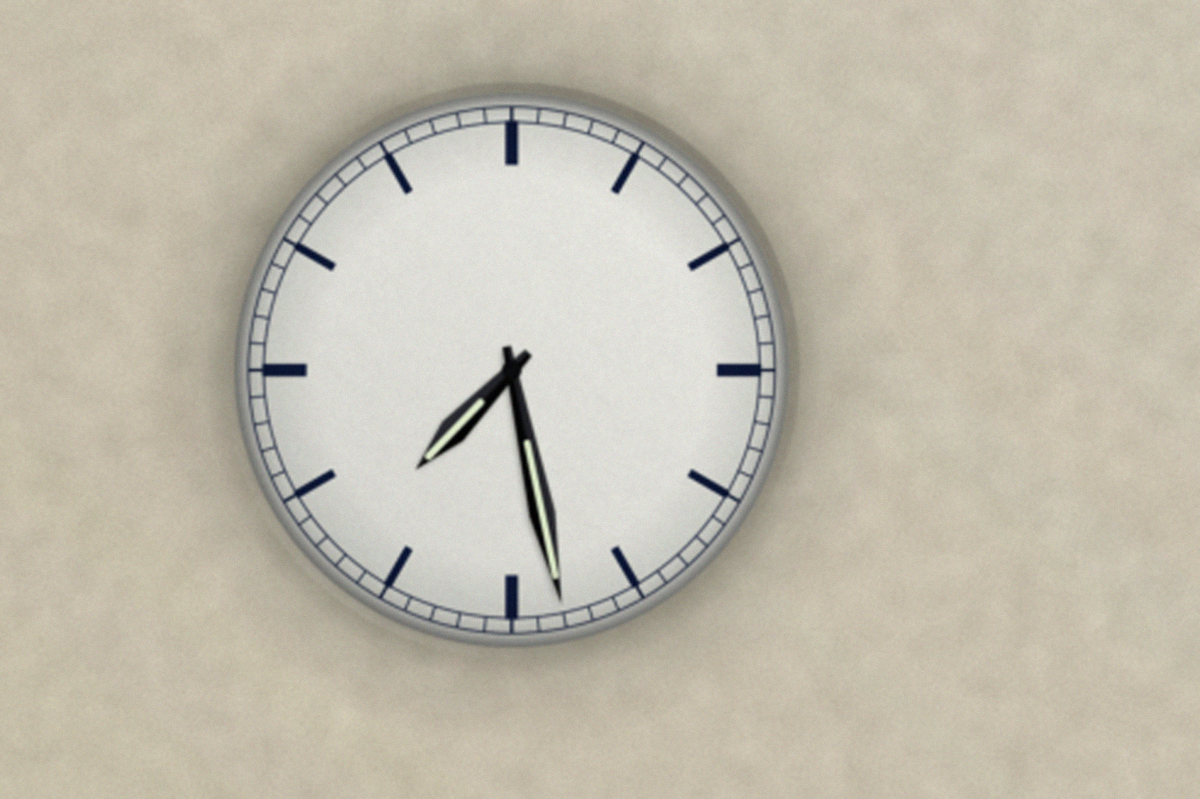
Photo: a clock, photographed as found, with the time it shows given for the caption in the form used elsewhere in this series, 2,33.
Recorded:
7,28
